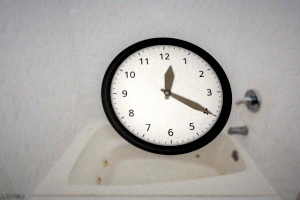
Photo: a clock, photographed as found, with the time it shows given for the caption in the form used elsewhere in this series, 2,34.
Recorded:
12,20
